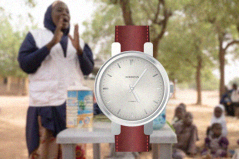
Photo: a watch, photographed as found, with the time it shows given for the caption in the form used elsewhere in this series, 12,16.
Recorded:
5,06
